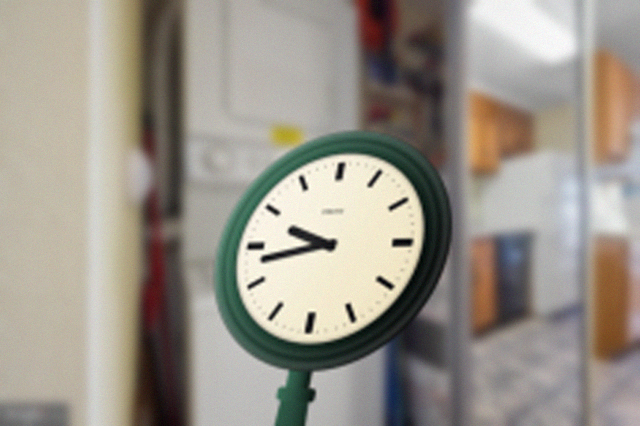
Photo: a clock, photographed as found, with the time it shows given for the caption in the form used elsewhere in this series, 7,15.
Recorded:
9,43
